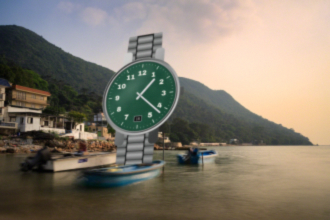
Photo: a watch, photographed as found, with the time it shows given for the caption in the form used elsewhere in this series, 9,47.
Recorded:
1,22
